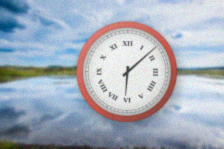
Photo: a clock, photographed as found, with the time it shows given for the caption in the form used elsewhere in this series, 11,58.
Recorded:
6,08
